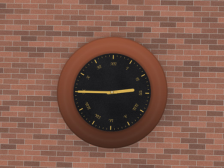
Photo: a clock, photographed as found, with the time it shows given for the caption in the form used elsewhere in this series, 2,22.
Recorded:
2,45
